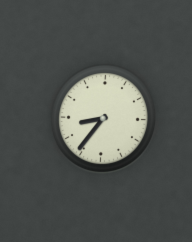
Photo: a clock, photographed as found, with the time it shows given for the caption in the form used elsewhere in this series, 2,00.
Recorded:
8,36
